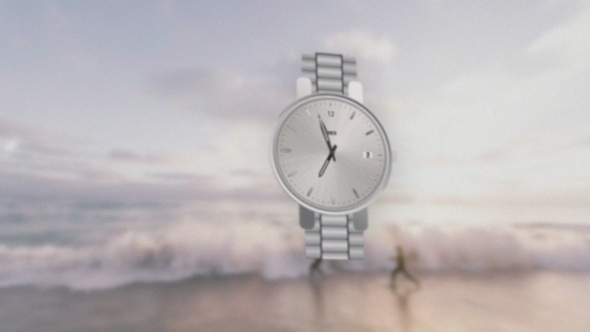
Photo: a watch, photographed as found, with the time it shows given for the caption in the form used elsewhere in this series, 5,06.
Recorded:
6,57
